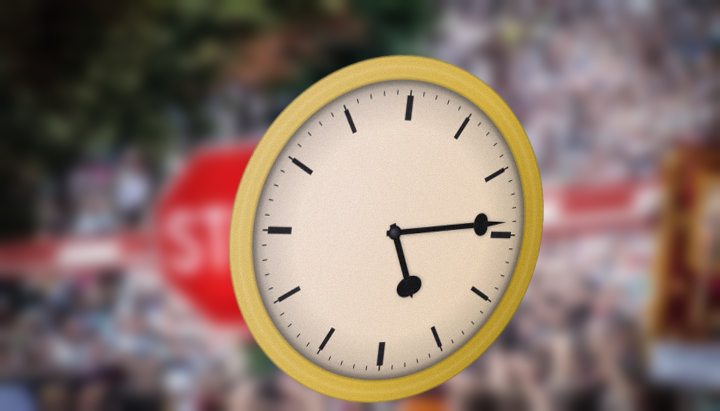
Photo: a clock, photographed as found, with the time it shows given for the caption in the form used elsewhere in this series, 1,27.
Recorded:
5,14
